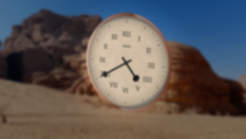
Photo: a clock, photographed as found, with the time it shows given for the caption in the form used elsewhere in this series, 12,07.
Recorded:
4,40
